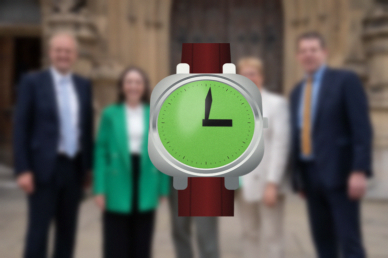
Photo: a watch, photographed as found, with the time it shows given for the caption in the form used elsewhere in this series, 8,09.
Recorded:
3,01
